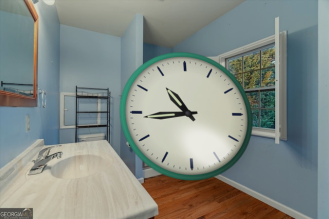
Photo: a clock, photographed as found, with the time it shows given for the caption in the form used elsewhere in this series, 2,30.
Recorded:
10,44
